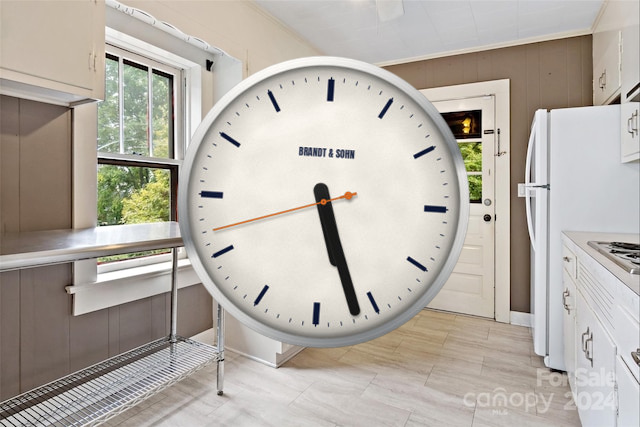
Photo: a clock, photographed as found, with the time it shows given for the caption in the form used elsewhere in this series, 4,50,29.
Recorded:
5,26,42
